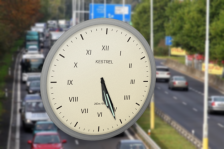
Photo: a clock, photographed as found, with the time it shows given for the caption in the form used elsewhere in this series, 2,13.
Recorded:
5,26
